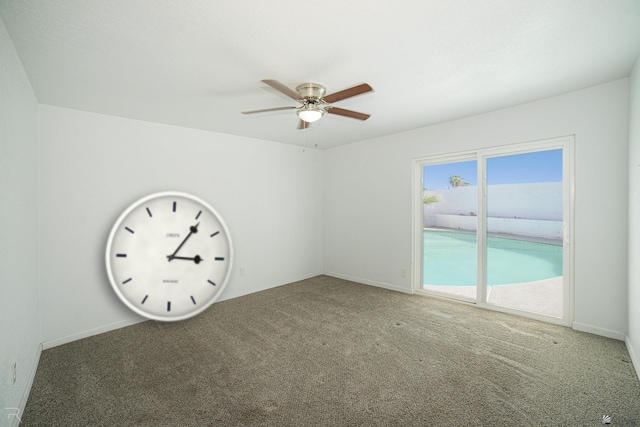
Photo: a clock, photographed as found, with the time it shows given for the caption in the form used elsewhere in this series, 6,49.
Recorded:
3,06
